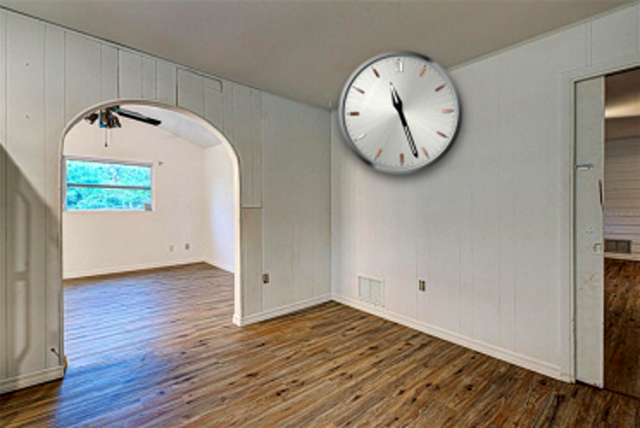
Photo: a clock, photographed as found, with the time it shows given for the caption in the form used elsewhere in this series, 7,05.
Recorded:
11,27
